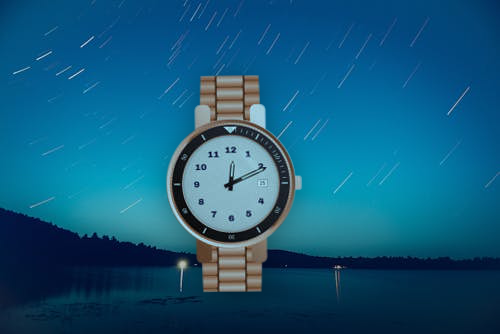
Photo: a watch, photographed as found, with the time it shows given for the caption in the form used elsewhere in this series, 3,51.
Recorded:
12,11
